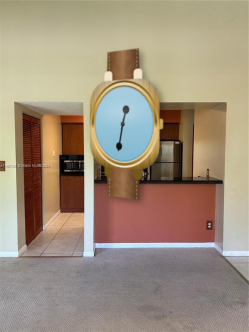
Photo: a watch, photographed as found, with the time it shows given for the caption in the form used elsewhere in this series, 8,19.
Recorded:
12,32
